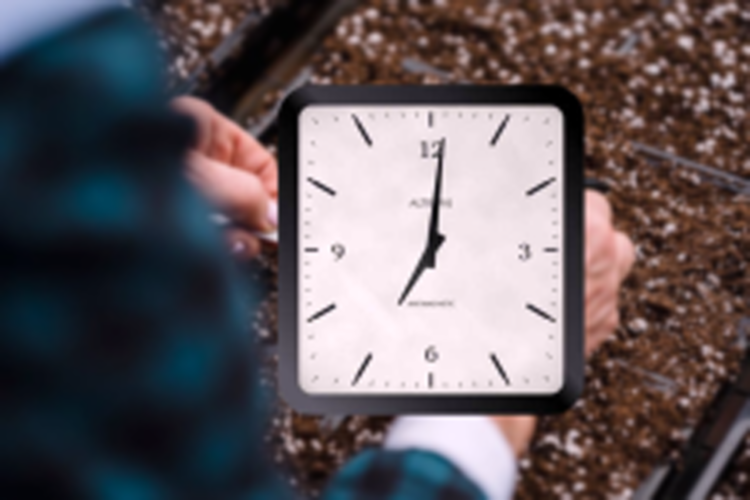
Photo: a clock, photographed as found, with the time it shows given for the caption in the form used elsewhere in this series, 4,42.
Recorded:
7,01
